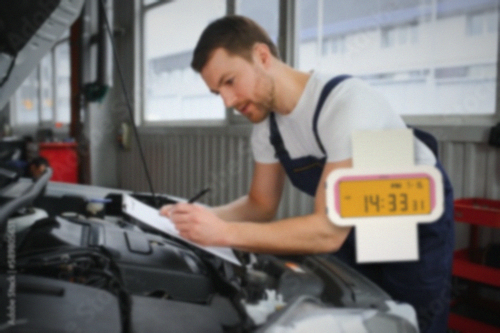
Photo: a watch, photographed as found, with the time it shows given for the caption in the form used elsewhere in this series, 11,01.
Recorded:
14,33
